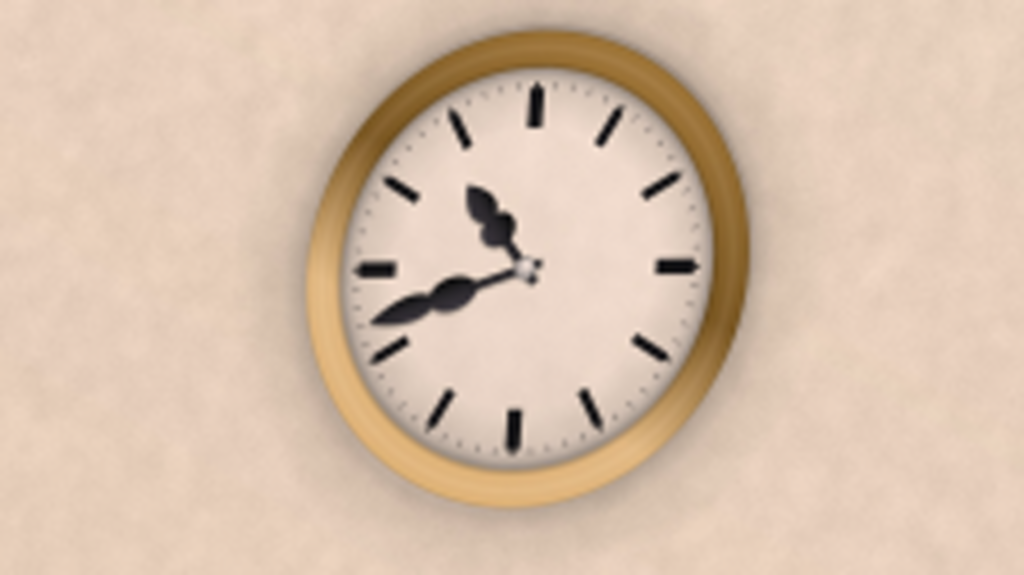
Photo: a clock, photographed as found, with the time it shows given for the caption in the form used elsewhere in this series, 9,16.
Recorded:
10,42
